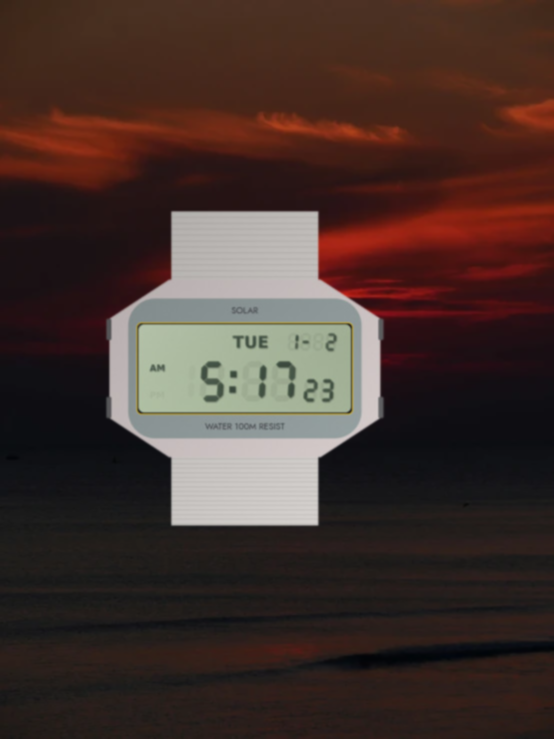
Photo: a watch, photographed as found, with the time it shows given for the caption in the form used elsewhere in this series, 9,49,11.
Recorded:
5,17,23
